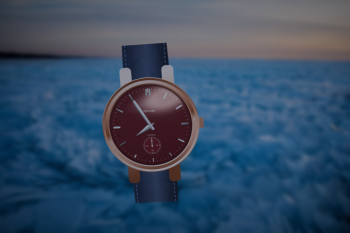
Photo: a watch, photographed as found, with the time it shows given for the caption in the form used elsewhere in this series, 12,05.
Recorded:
7,55
